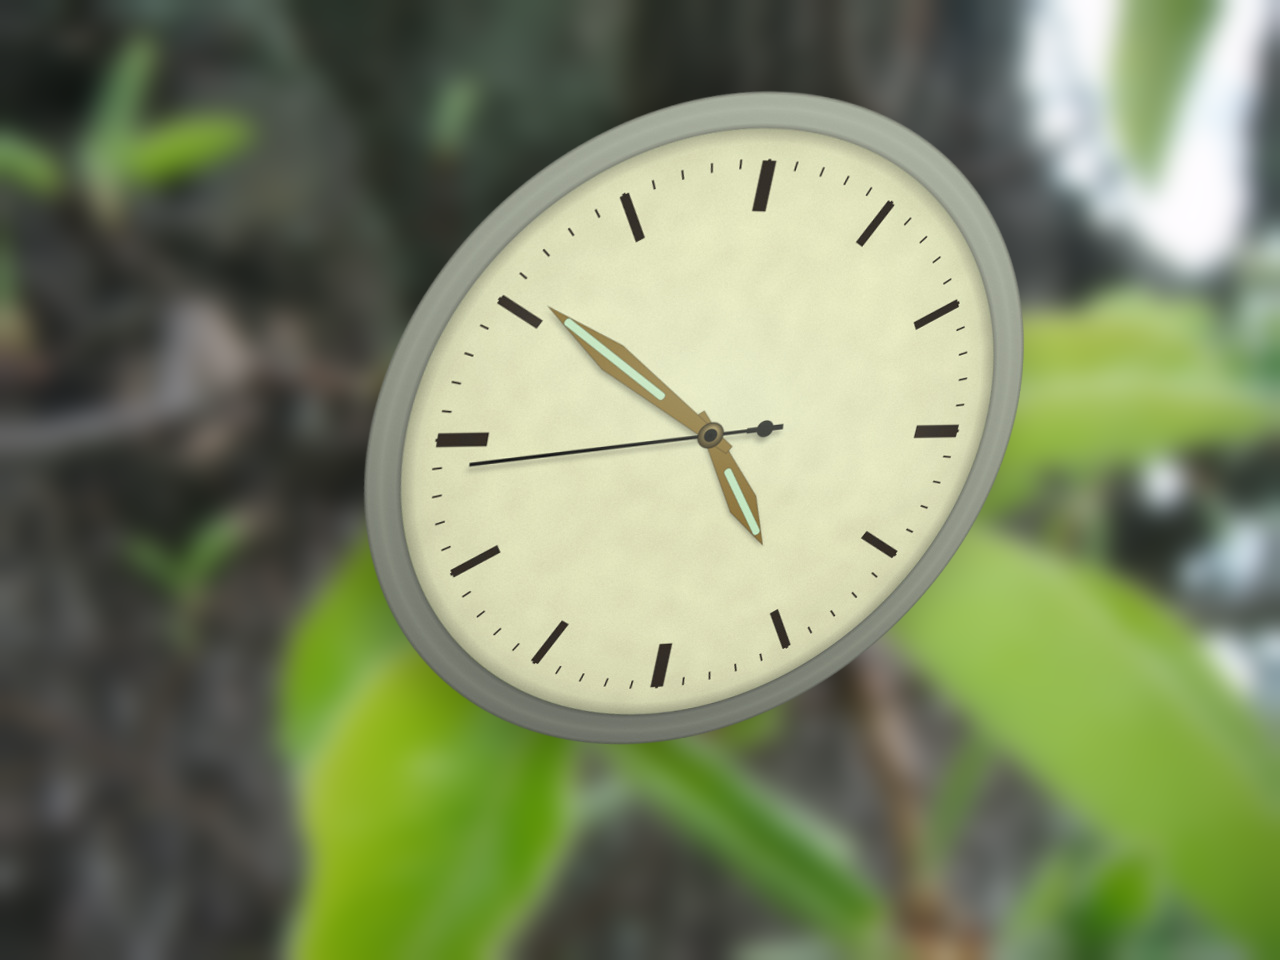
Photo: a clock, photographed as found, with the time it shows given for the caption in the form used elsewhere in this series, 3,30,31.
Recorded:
4,50,44
